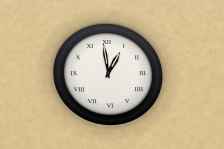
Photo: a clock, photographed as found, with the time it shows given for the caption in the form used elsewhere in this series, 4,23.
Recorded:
12,59
